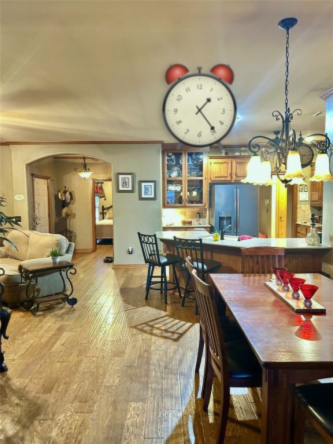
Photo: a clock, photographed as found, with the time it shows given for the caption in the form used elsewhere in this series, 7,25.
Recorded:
1,24
